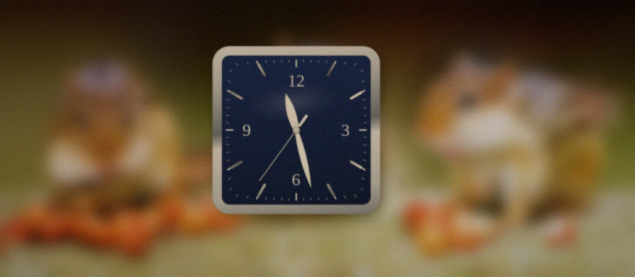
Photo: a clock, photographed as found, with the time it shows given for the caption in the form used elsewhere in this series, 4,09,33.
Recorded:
11,27,36
